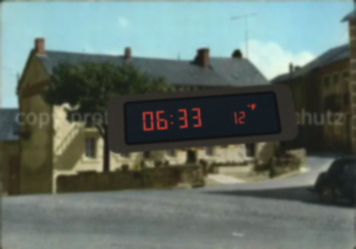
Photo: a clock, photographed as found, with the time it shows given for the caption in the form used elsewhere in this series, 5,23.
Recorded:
6,33
